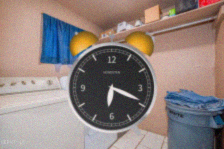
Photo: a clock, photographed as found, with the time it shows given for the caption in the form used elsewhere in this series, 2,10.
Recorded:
6,19
